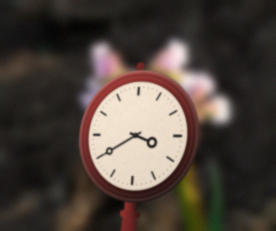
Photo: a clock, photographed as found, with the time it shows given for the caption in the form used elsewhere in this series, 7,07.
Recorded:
3,40
